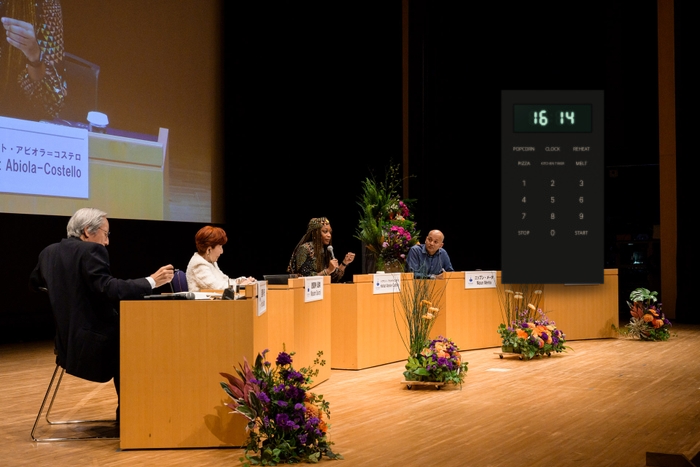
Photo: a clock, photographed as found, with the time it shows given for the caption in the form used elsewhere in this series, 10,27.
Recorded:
16,14
